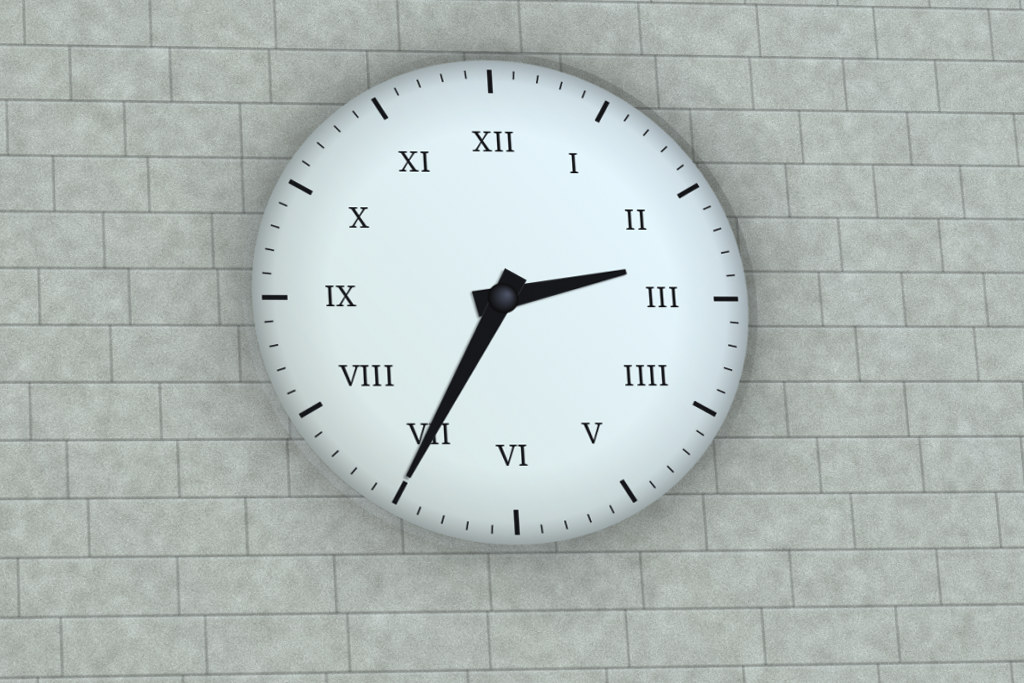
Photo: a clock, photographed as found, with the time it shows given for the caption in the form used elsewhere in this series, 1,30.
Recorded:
2,35
